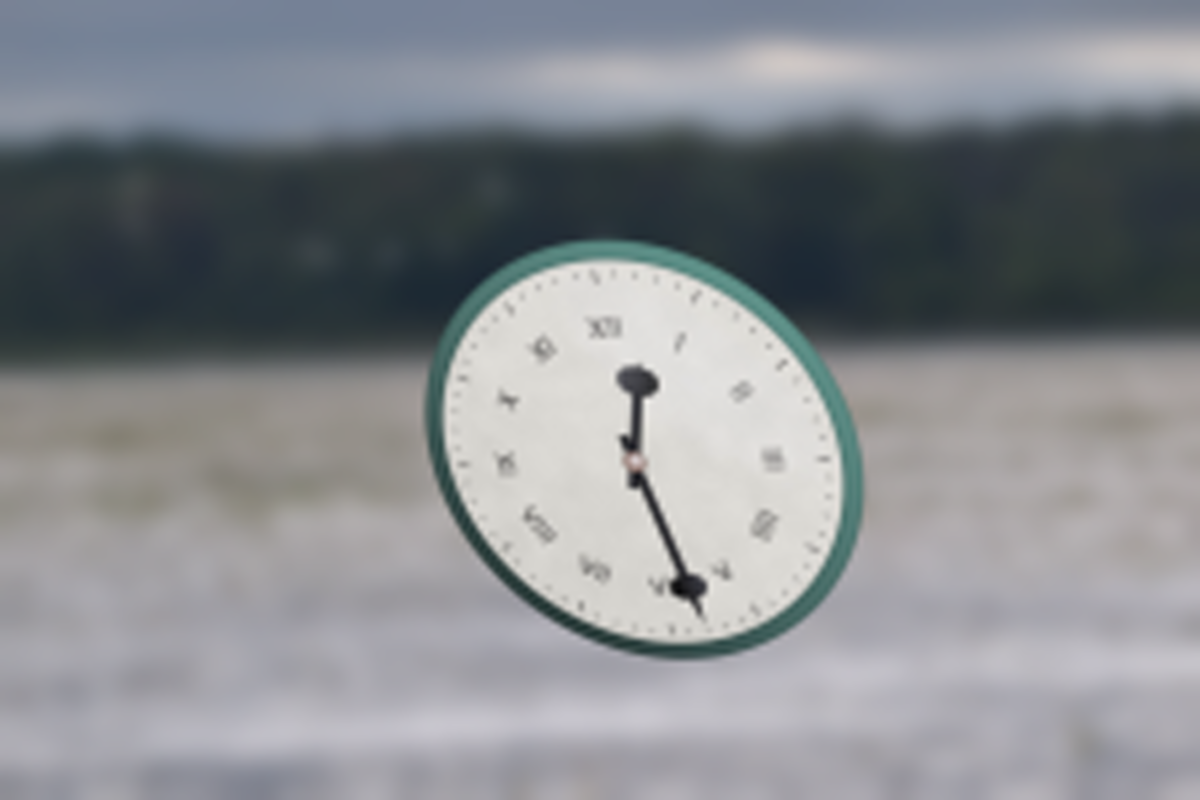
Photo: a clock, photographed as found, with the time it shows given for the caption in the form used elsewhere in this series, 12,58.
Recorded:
12,28
